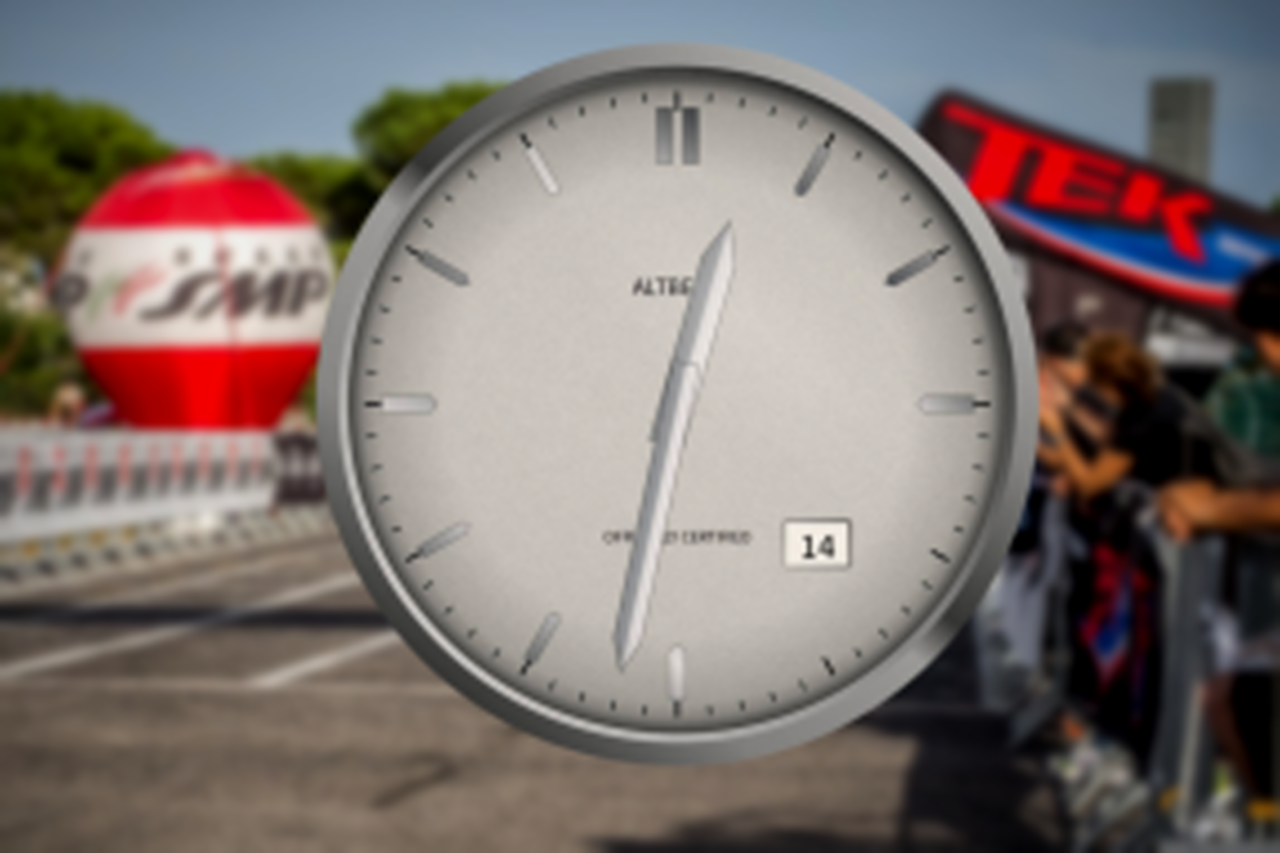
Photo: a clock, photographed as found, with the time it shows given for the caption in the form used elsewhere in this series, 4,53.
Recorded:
12,32
